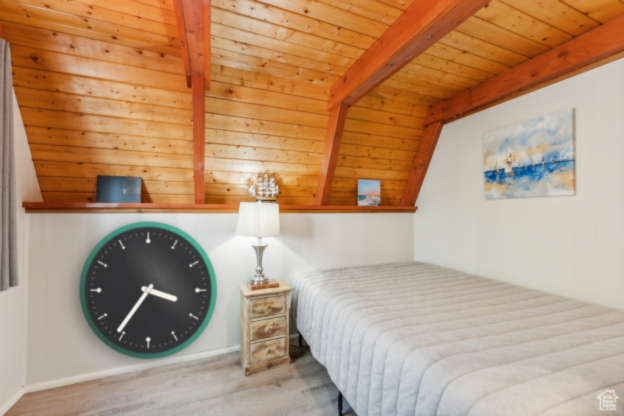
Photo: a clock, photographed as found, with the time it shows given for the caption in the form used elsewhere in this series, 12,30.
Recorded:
3,36
